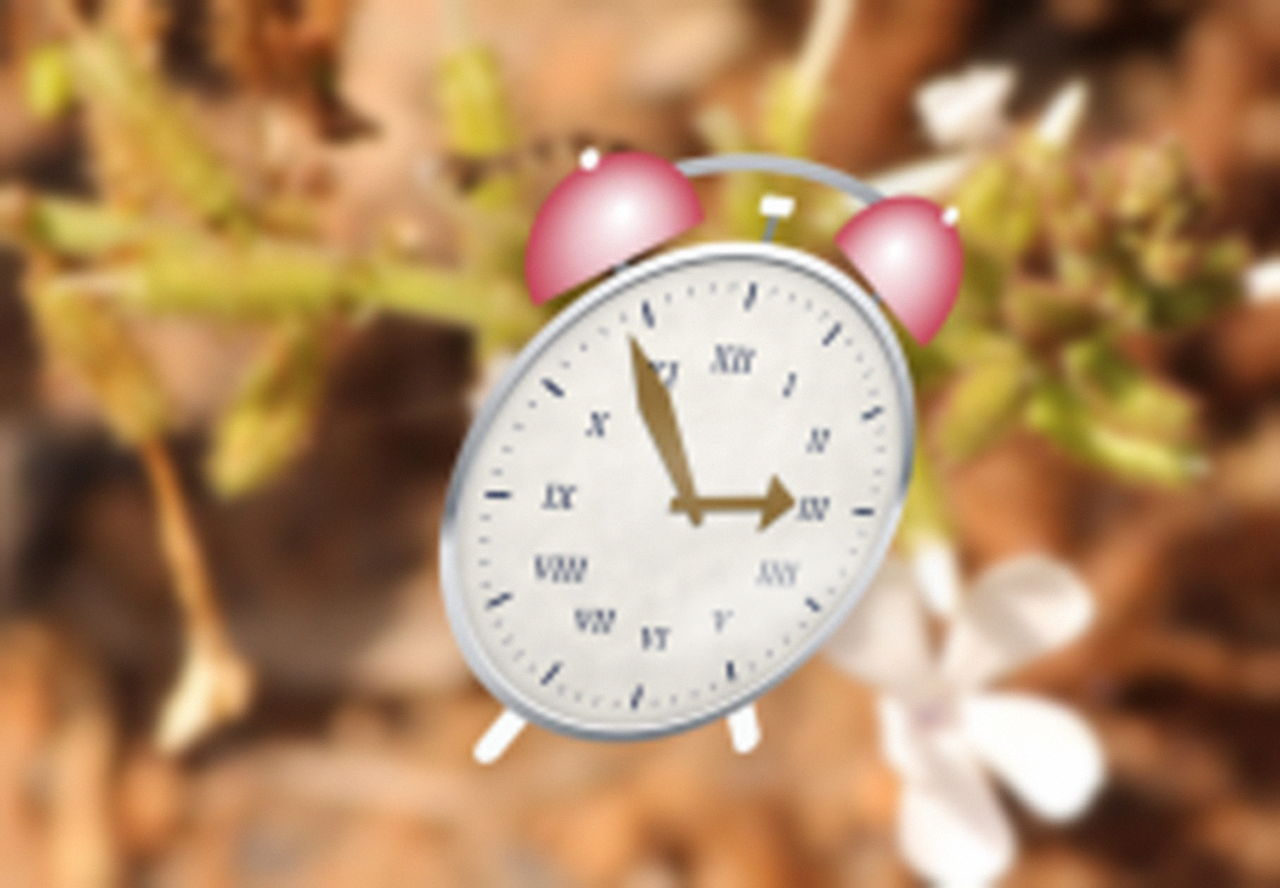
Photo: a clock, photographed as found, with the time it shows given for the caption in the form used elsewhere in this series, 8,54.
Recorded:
2,54
